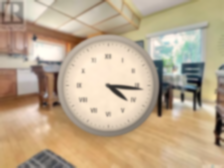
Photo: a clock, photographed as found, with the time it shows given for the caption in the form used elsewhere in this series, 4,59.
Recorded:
4,16
